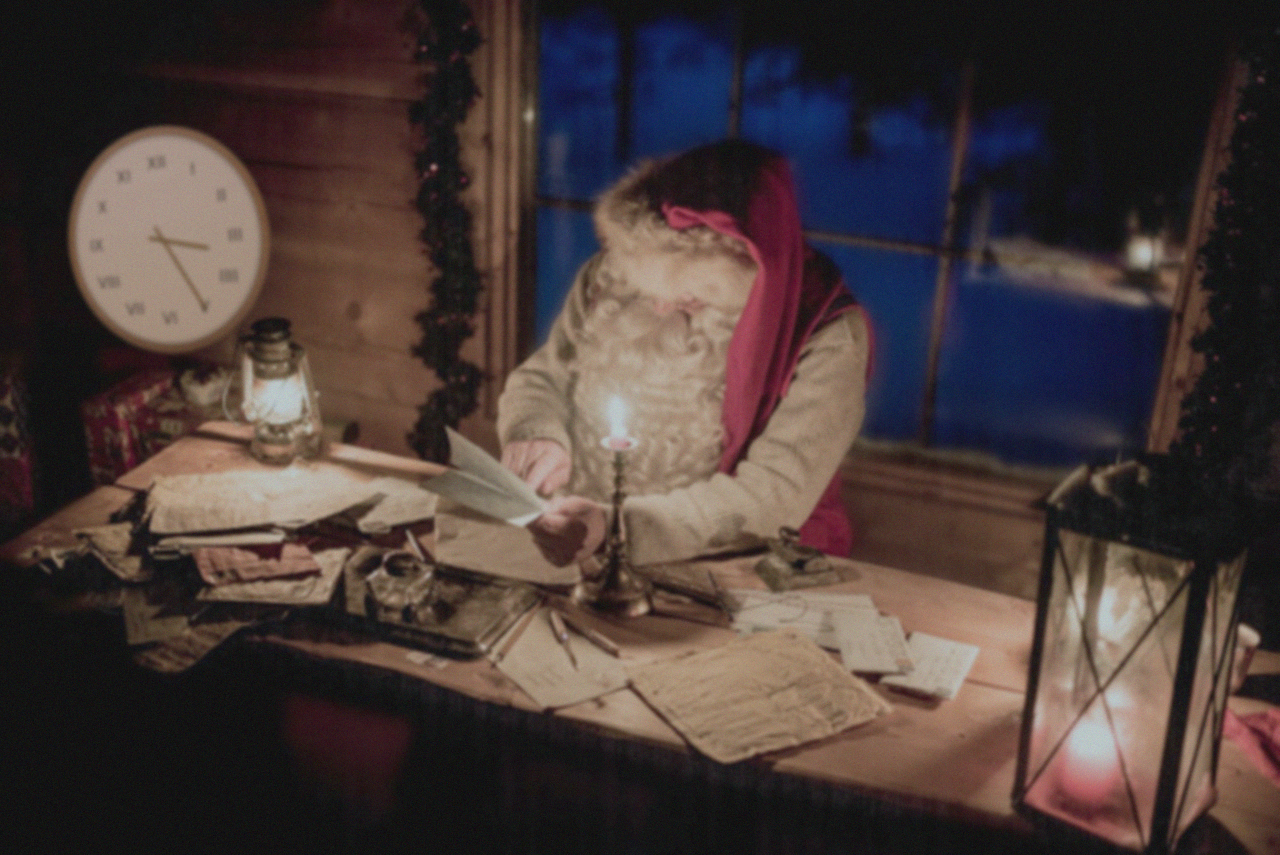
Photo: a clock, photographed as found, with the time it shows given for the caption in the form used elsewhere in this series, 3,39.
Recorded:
3,25
